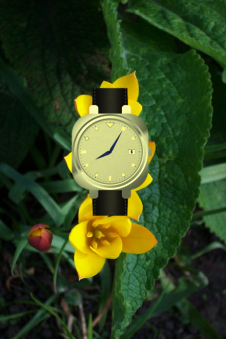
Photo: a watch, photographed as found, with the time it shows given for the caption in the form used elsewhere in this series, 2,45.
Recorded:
8,05
